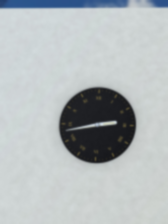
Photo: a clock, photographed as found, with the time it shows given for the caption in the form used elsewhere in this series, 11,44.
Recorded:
2,43
